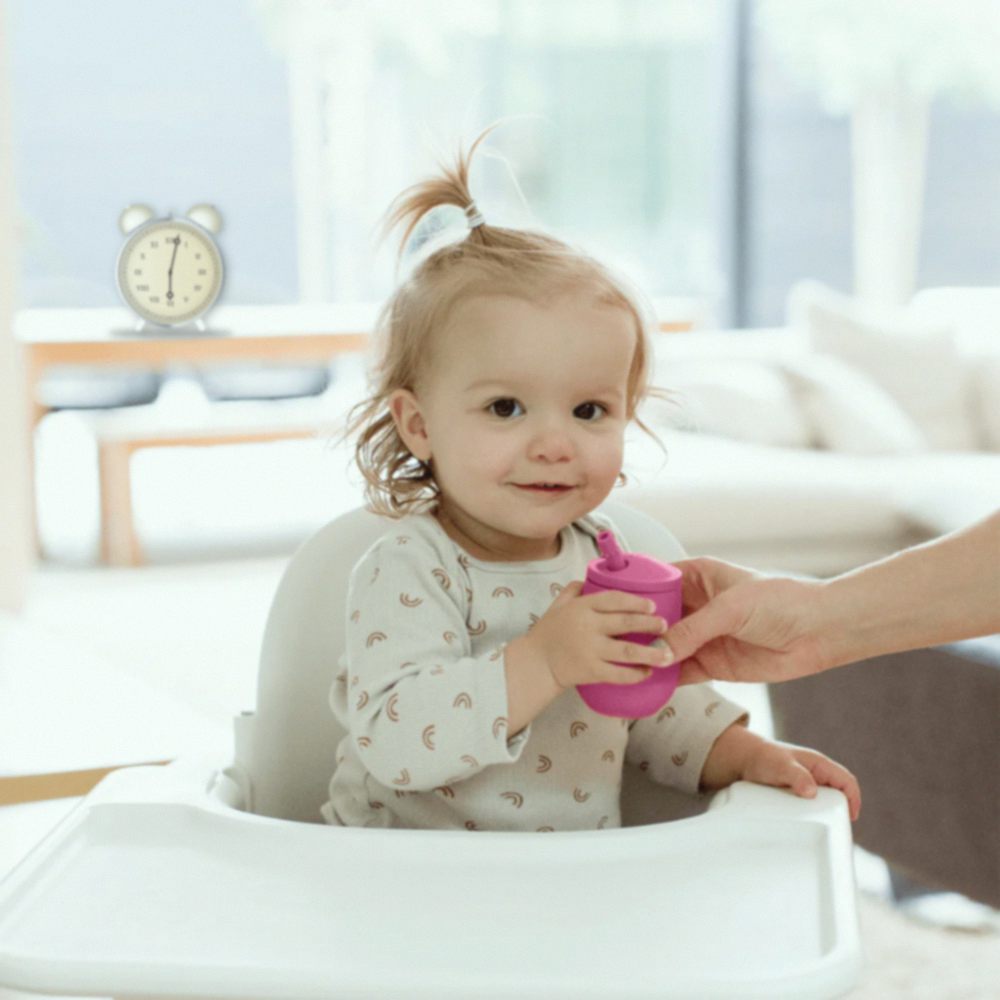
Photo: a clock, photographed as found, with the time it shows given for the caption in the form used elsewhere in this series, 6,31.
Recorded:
6,02
